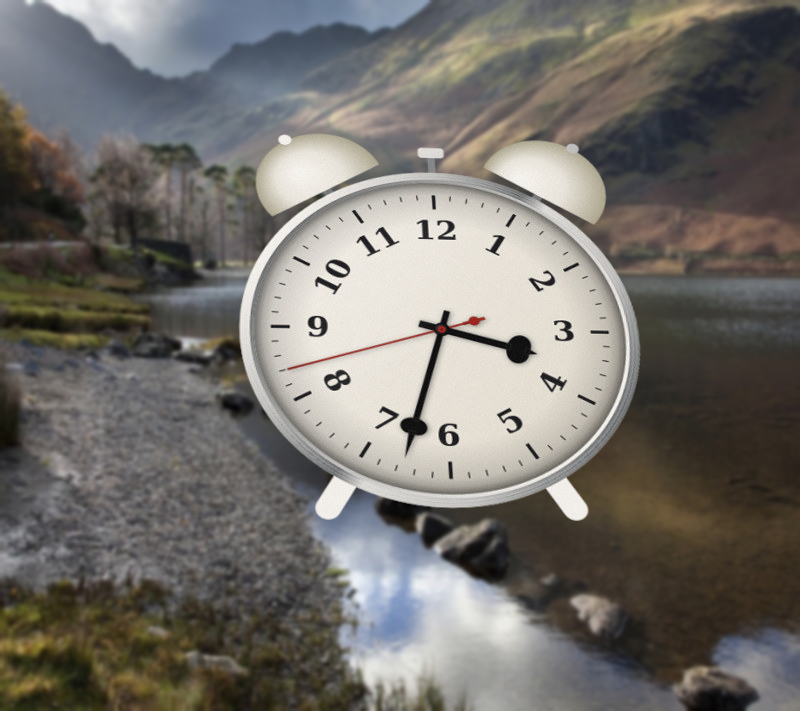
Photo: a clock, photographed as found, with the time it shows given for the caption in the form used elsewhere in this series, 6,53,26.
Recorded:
3,32,42
